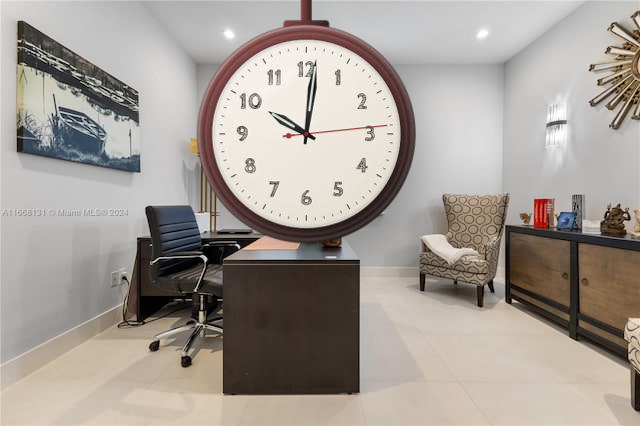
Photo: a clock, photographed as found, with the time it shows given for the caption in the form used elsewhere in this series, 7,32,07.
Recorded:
10,01,14
